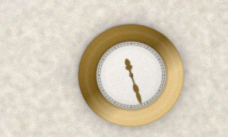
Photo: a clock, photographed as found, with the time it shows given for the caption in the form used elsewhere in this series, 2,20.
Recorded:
11,27
